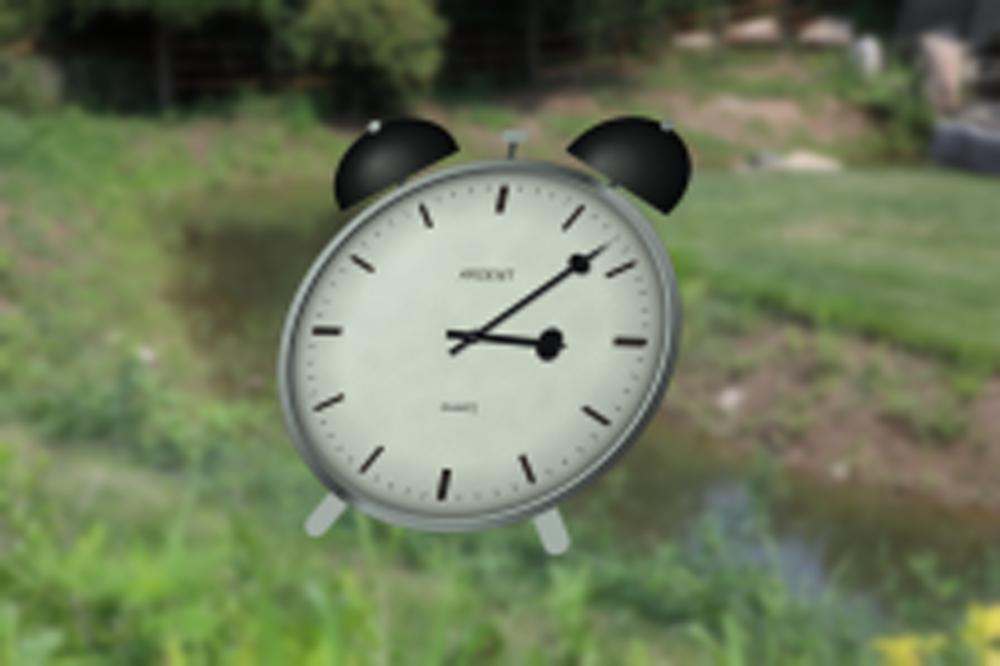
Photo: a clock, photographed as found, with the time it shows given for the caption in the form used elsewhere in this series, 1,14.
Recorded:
3,08
